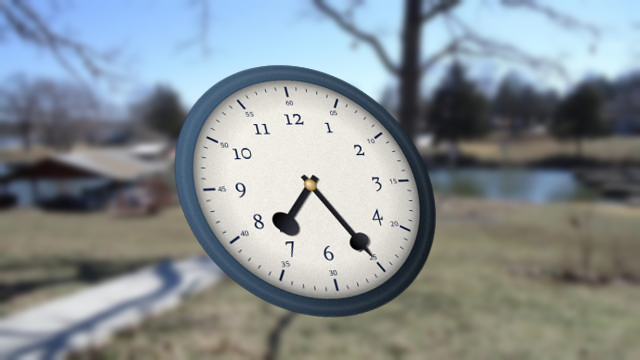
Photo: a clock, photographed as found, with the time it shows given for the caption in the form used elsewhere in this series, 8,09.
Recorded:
7,25
